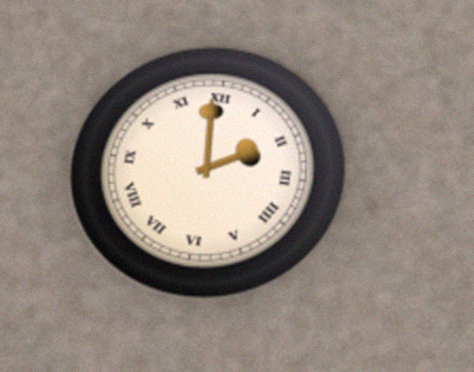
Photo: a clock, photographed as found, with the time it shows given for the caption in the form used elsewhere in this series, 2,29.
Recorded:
1,59
